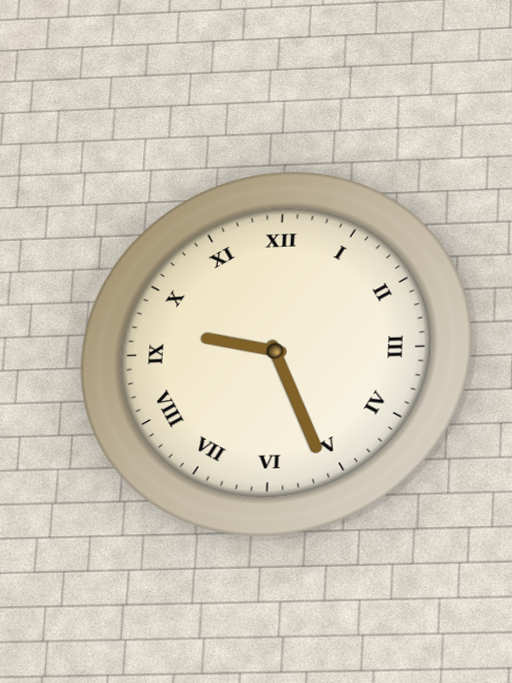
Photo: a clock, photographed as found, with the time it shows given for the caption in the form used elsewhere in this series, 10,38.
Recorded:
9,26
